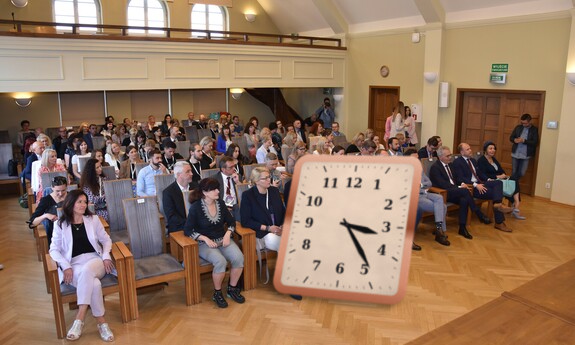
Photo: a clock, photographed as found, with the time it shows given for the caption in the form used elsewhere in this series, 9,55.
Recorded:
3,24
